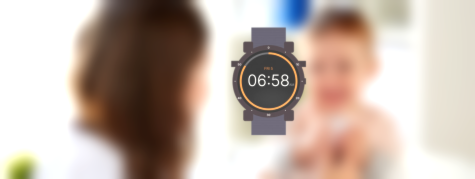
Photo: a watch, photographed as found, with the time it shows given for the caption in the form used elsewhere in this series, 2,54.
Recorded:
6,58
